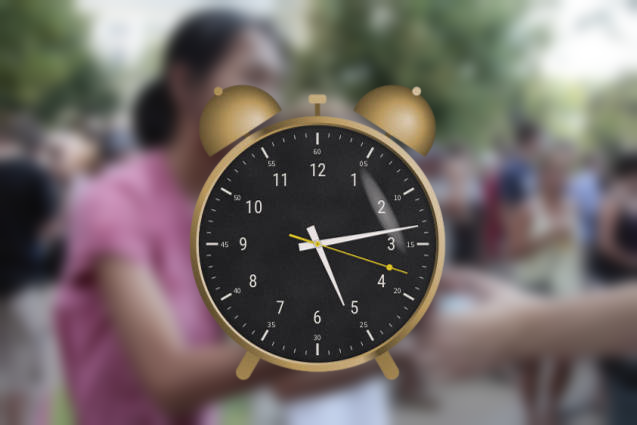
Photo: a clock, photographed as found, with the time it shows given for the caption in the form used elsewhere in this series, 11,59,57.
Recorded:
5,13,18
